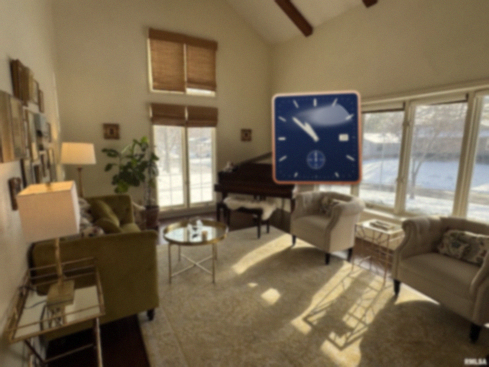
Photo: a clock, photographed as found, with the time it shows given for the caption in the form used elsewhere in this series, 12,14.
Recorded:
10,52
